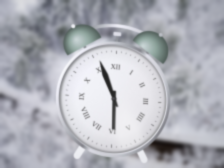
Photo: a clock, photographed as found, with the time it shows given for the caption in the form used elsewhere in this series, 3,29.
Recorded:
5,56
